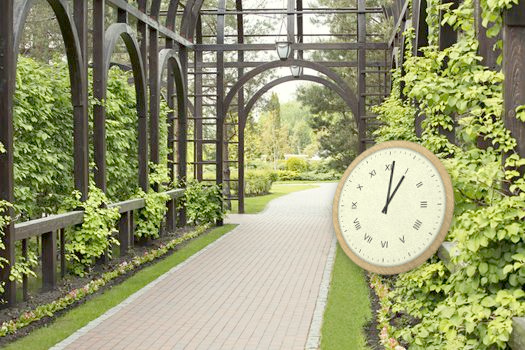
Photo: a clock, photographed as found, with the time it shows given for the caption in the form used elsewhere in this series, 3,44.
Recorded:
1,01
